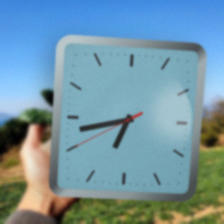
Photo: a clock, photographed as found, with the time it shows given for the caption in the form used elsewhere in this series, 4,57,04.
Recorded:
6,42,40
